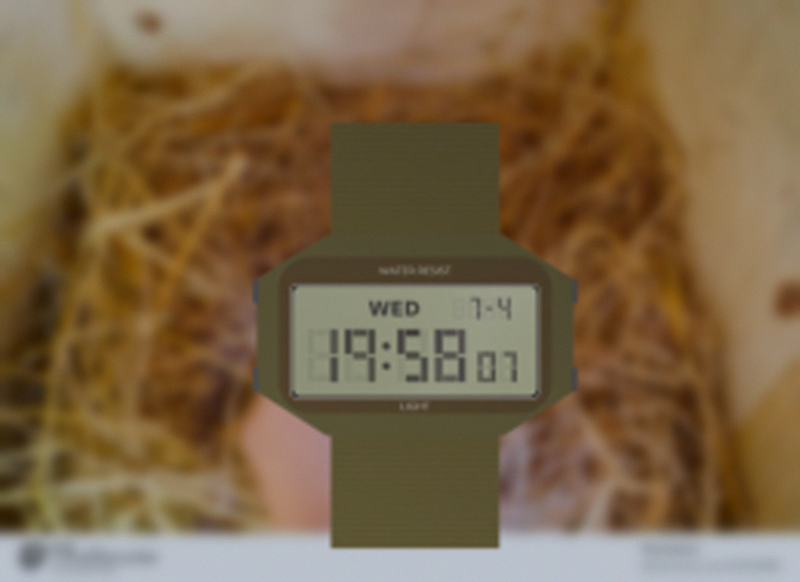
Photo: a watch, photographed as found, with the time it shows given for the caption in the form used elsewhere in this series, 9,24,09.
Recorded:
19,58,07
